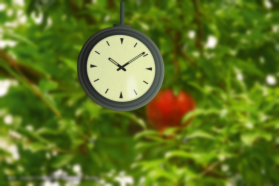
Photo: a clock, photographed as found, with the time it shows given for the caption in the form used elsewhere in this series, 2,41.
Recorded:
10,09
